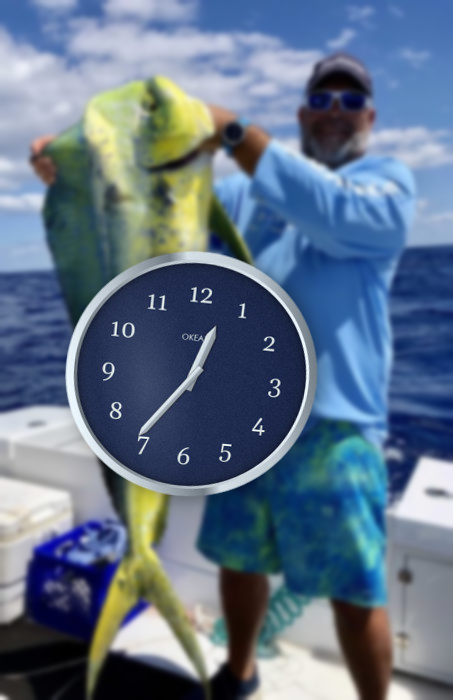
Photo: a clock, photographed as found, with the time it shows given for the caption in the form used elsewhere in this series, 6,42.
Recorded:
12,36
